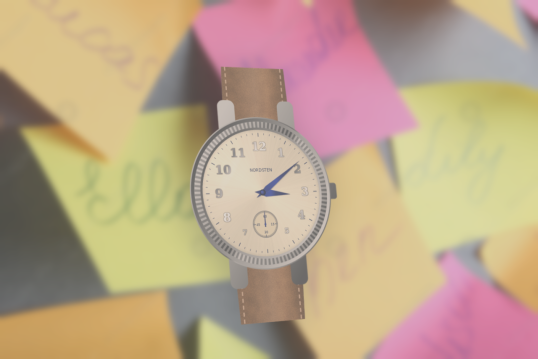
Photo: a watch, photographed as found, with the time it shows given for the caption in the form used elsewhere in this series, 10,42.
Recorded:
3,09
